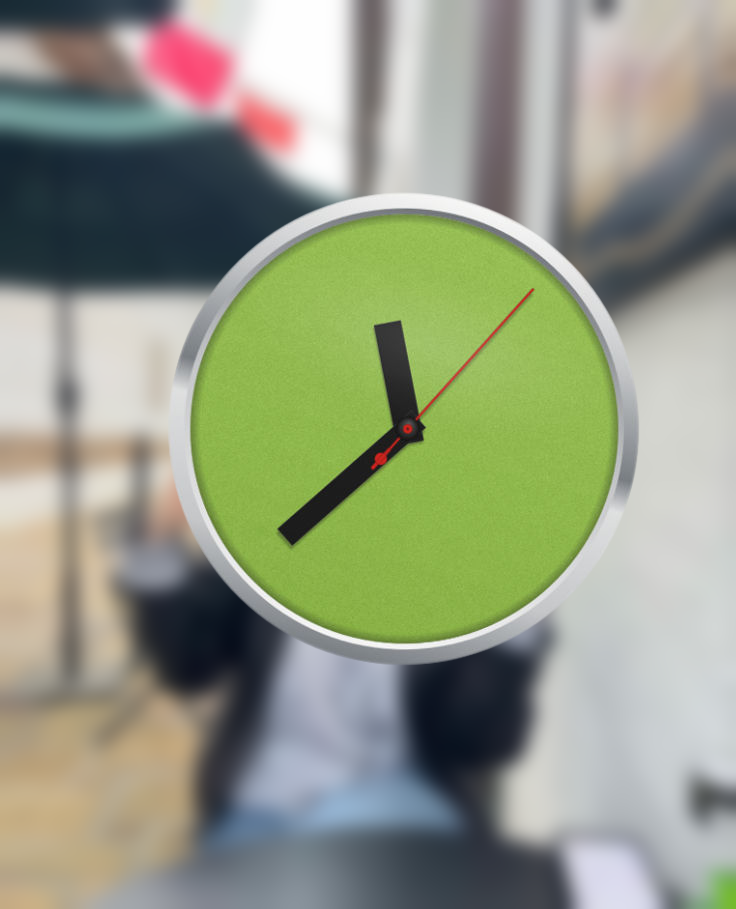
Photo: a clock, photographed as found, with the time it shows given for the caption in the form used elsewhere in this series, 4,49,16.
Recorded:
11,38,07
